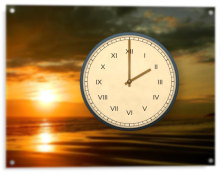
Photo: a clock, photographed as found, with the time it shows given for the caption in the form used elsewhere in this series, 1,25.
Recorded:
2,00
